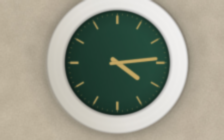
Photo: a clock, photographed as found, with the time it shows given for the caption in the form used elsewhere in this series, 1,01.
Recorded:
4,14
